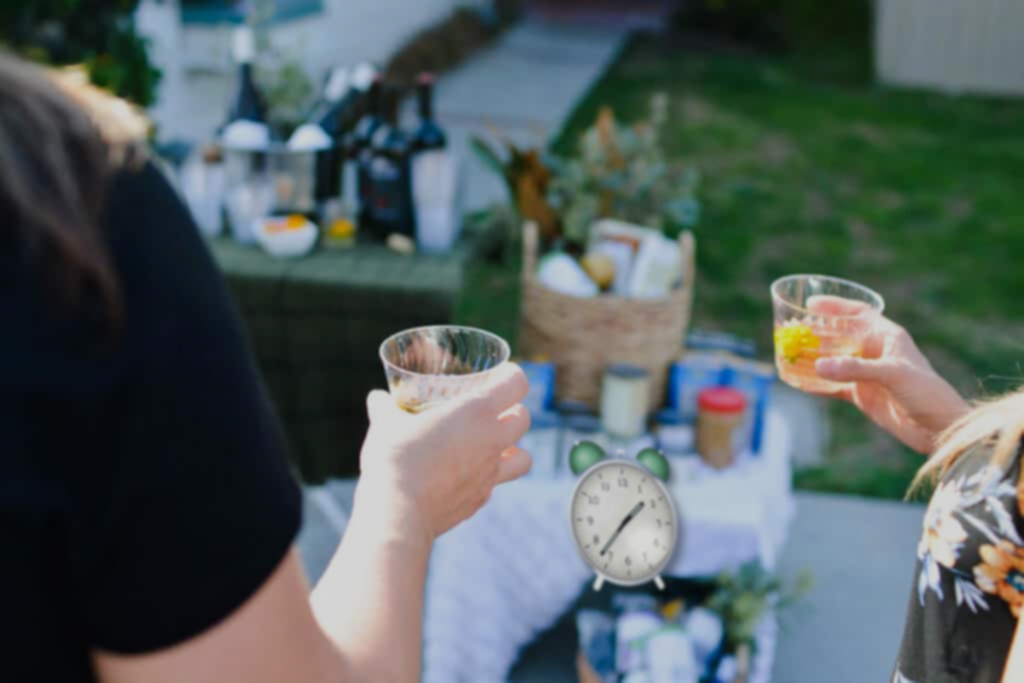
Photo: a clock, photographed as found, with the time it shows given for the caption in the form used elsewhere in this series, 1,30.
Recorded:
1,37
